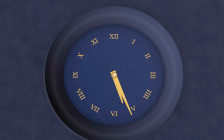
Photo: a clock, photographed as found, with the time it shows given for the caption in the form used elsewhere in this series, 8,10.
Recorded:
5,26
